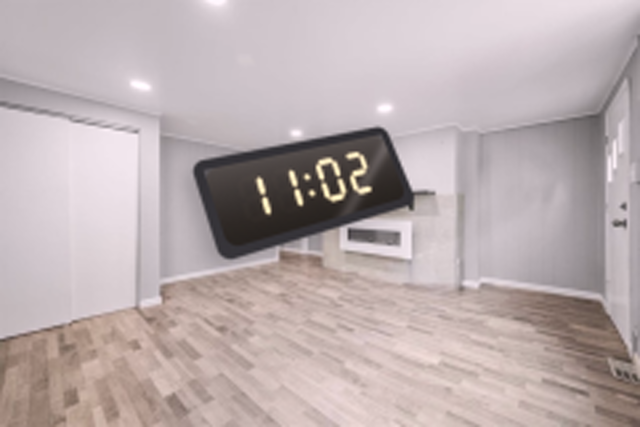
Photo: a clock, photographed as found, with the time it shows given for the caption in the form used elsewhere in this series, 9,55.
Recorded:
11,02
